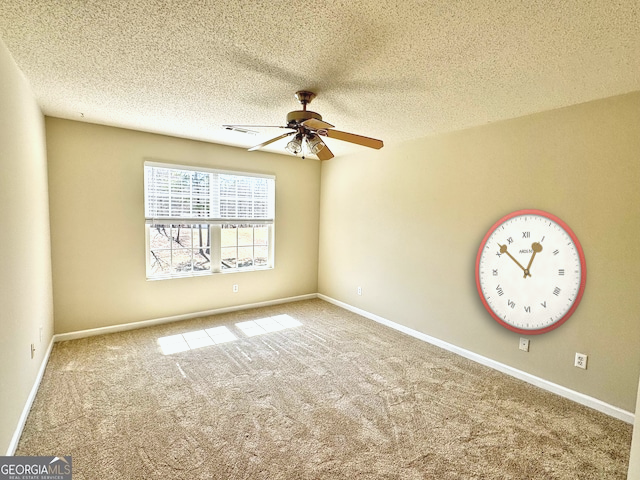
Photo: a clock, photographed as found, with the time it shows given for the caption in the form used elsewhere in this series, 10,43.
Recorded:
12,52
